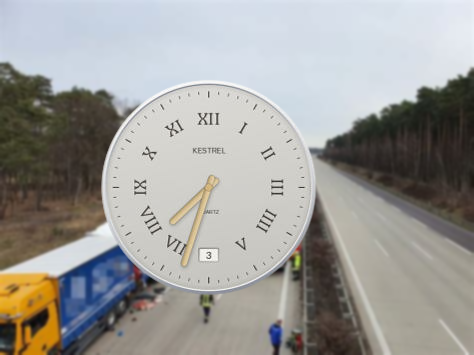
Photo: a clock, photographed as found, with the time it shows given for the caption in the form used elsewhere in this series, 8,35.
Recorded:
7,33
